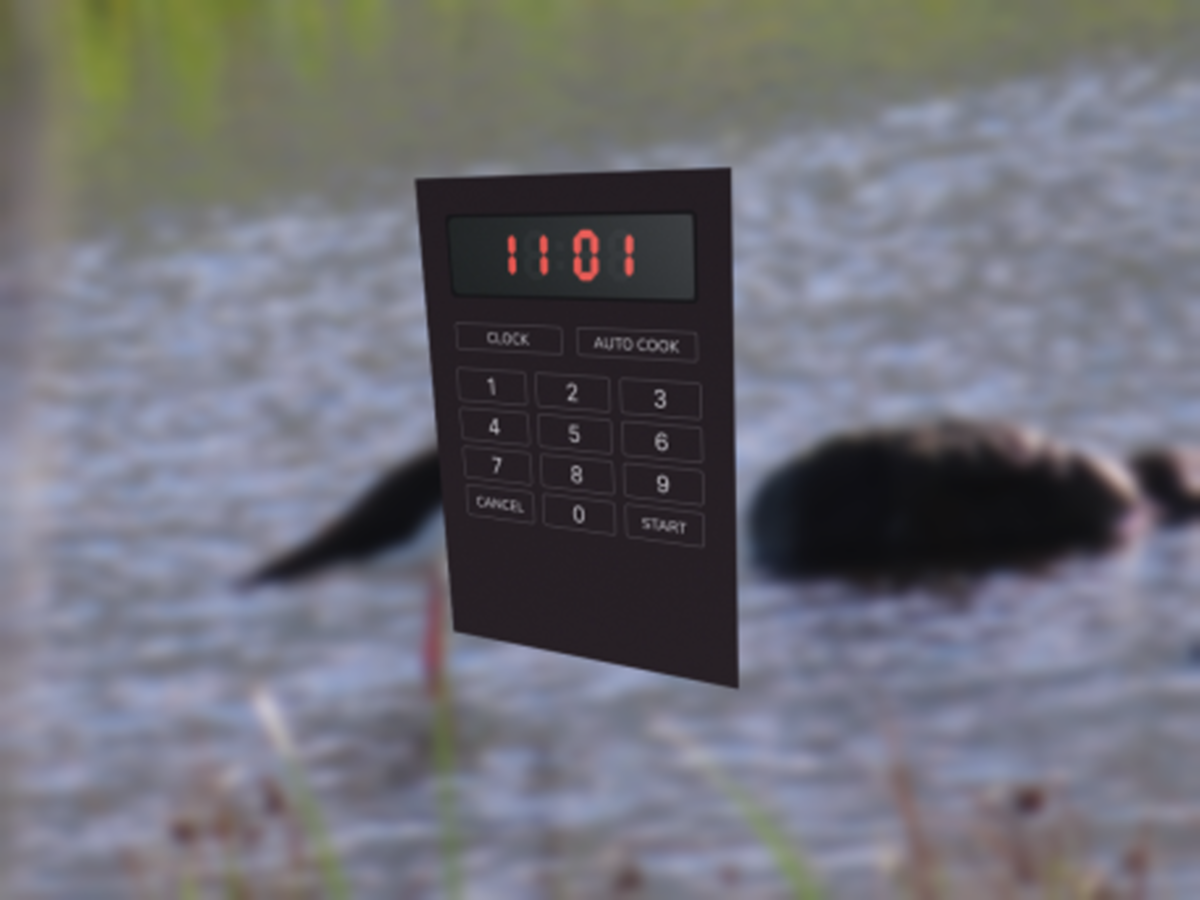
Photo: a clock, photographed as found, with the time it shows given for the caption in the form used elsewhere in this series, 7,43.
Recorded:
11,01
